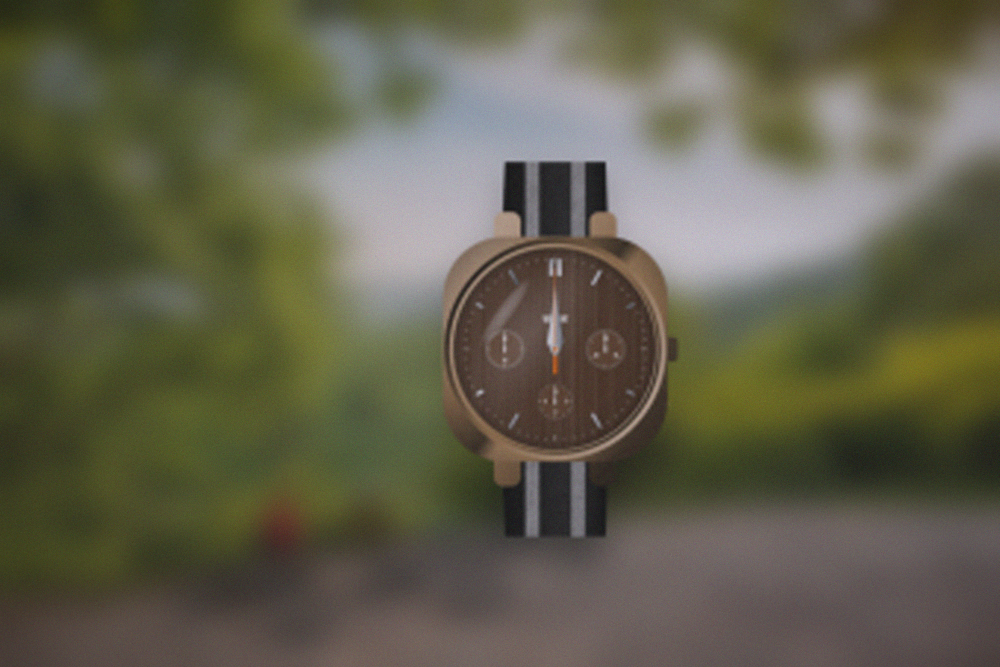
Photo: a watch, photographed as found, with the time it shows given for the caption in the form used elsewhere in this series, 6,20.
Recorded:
12,00
